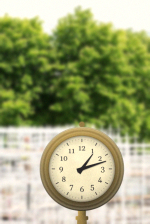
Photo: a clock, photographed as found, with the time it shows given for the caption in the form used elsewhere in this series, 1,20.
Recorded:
1,12
